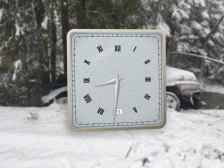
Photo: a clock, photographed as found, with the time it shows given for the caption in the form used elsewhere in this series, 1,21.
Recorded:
8,31
